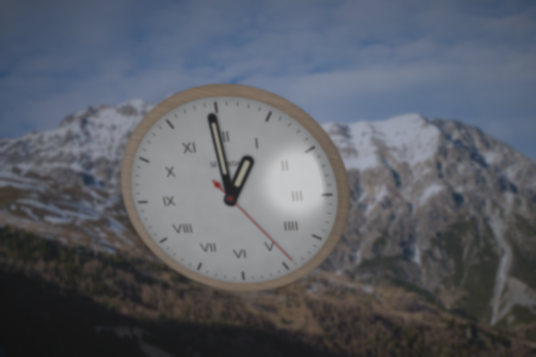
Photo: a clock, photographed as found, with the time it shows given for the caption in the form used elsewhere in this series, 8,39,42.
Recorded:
12,59,24
